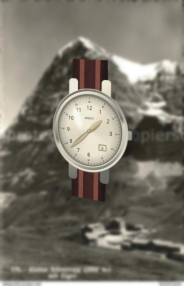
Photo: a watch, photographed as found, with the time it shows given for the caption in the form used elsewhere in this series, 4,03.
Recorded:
1,38
